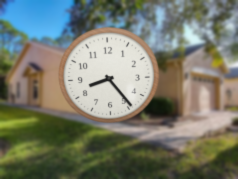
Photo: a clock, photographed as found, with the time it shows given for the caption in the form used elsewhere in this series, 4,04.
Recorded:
8,24
